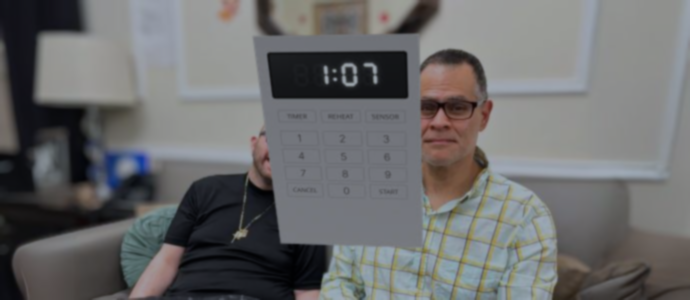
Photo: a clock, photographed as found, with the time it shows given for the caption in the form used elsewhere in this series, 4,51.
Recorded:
1,07
